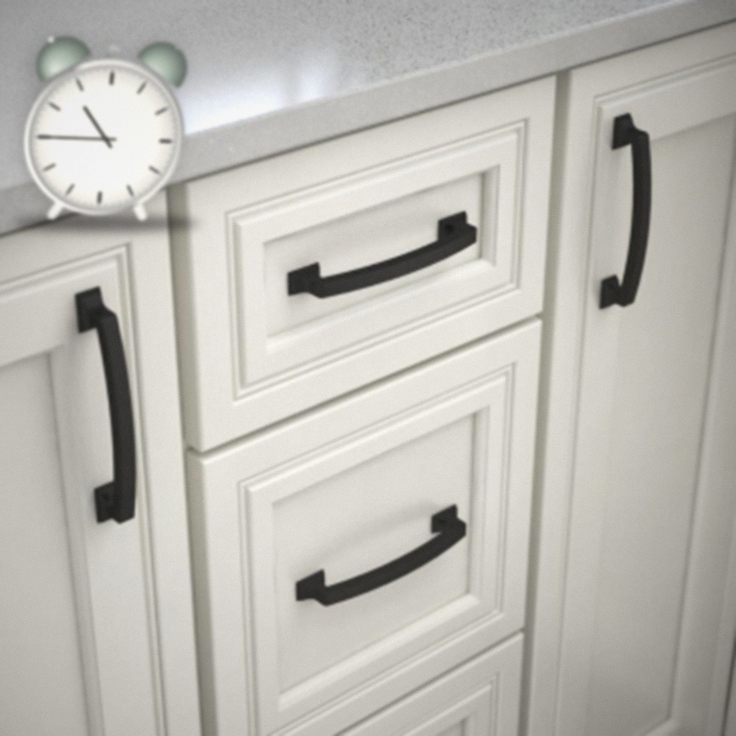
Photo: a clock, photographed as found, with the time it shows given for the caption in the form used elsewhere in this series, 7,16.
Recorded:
10,45
